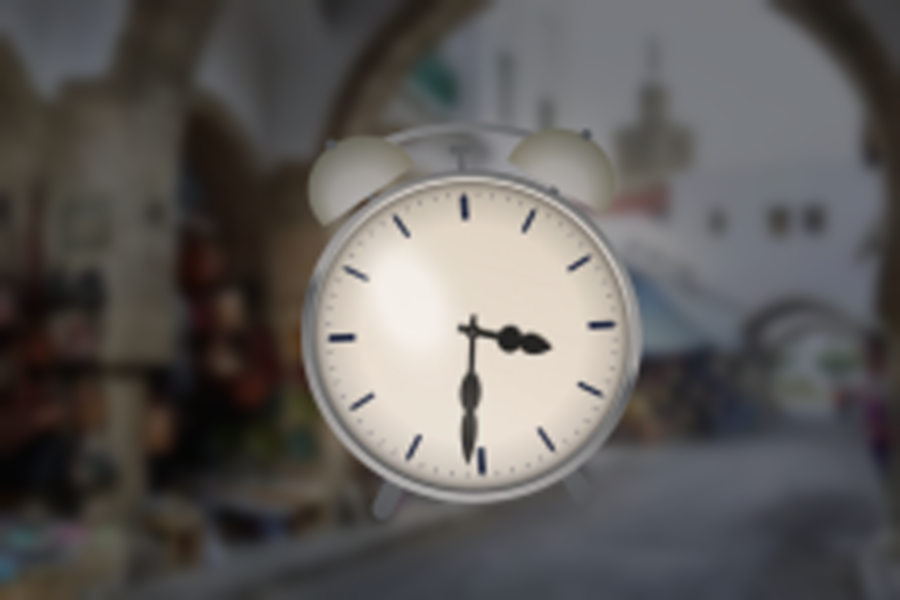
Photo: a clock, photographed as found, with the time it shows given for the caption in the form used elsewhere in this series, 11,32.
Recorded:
3,31
